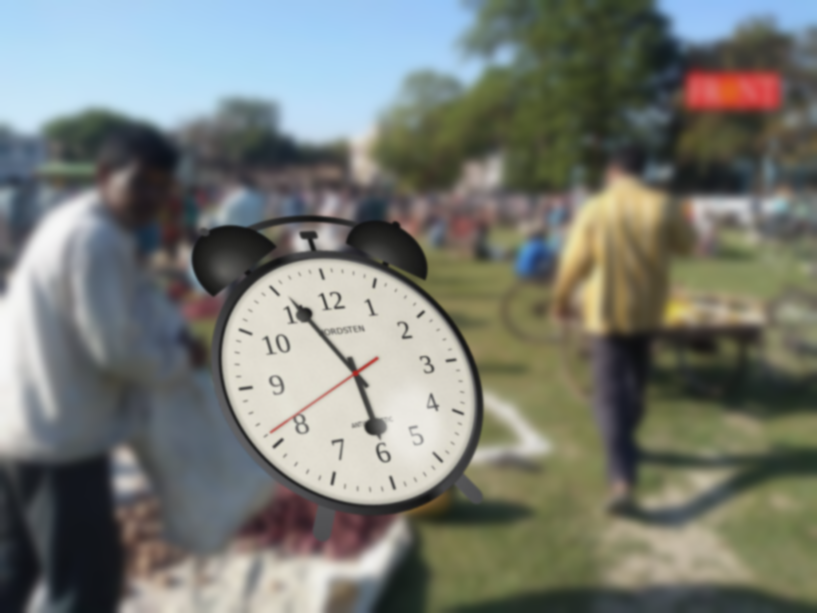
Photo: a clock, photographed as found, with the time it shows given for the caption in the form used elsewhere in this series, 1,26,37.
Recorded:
5,55,41
